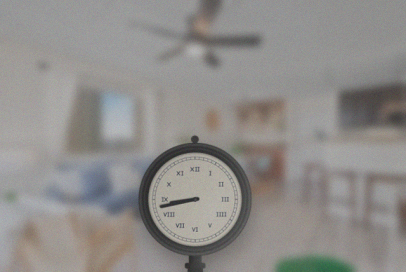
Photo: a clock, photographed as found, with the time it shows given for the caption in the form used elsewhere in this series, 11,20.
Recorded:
8,43
